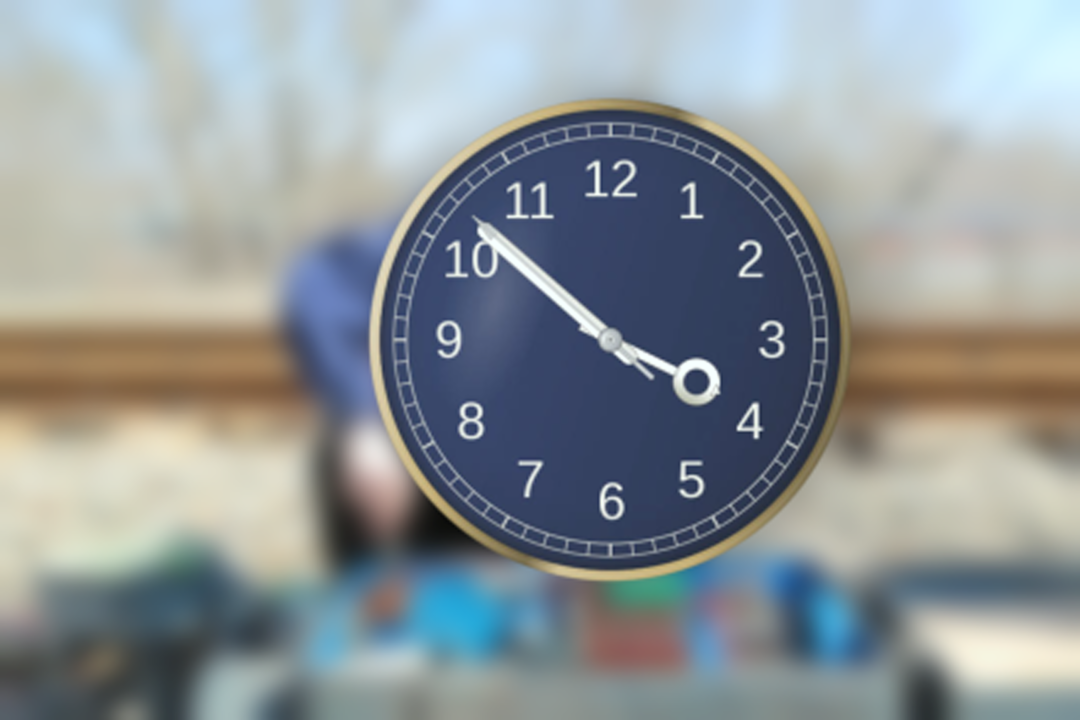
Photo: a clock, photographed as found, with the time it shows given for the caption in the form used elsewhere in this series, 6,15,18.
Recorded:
3,51,52
